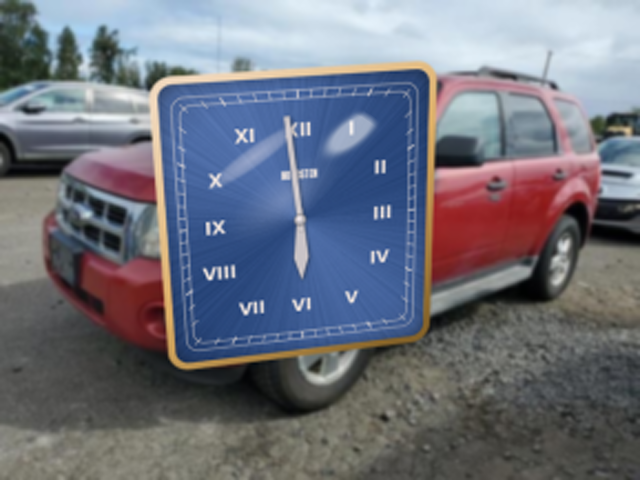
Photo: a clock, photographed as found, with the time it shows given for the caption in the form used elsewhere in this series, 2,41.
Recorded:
5,59
